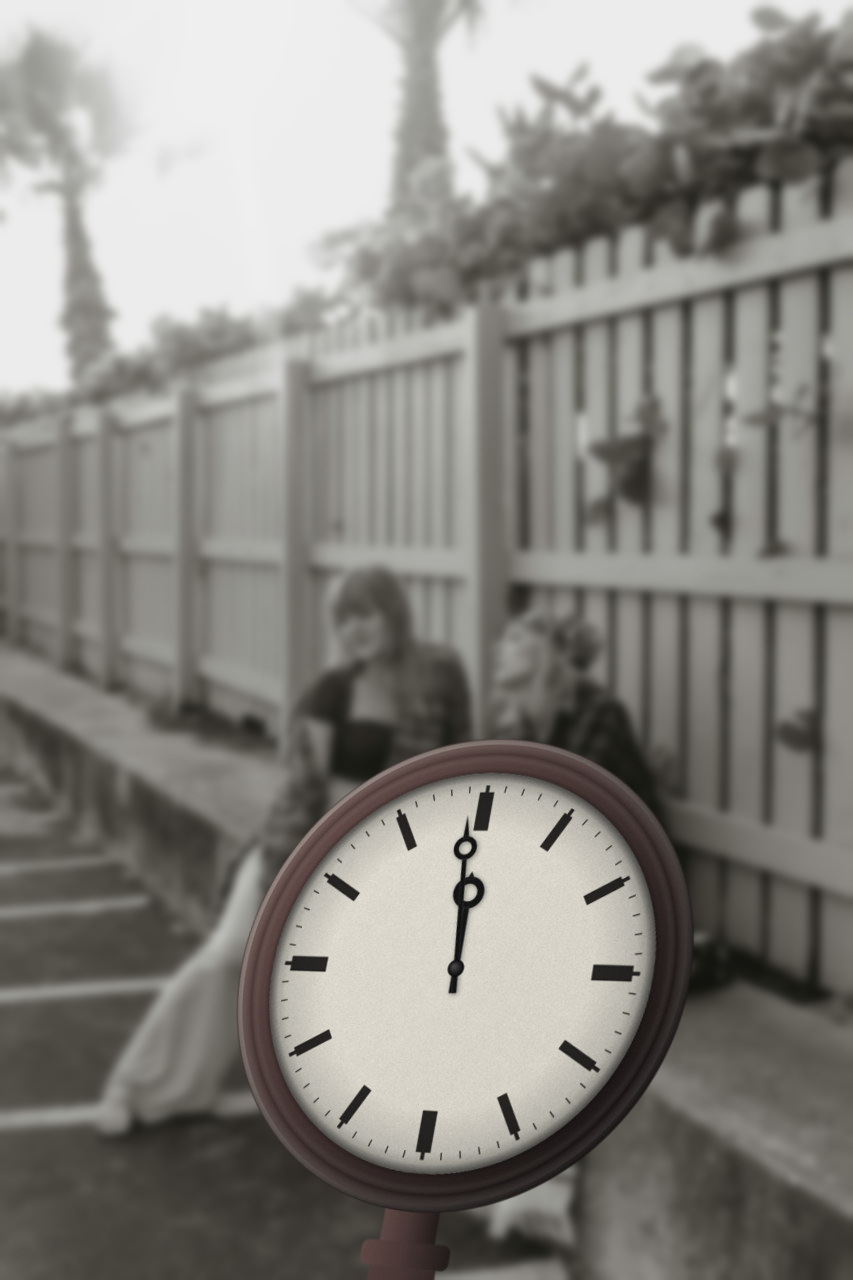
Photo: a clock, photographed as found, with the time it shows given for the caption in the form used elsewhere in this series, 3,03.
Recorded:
11,59
